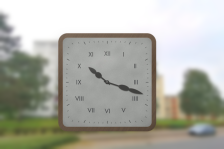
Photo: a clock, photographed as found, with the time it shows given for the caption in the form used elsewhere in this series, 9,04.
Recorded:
10,18
